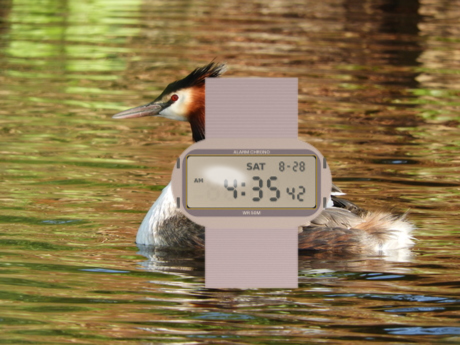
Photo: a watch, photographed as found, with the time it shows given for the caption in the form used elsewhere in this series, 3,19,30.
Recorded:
4,35,42
